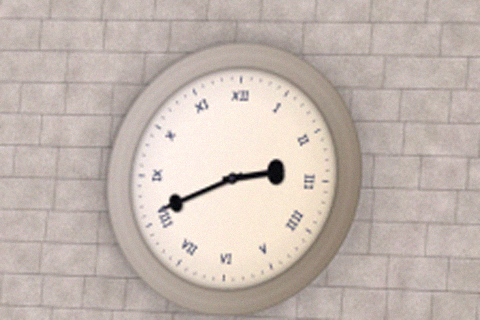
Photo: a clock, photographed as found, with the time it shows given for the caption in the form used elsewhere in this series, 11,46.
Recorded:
2,41
